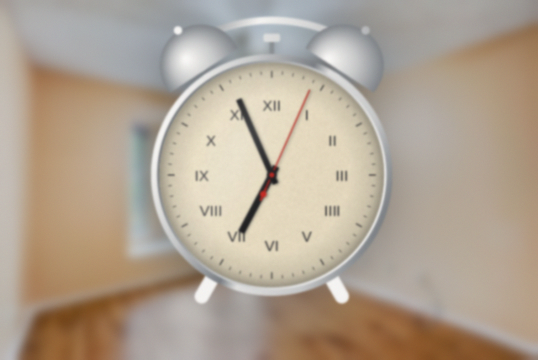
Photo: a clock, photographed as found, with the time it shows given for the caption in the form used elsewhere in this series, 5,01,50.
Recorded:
6,56,04
